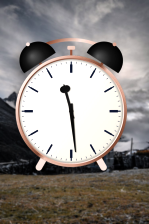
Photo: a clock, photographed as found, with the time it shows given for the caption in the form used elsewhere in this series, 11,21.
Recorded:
11,29
